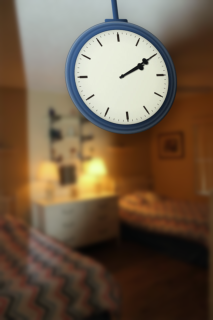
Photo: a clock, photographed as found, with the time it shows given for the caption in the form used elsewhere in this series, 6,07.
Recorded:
2,10
